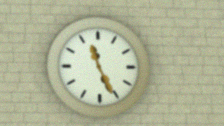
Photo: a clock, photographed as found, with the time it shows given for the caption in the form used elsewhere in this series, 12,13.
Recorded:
11,26
